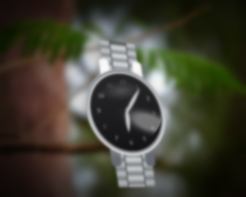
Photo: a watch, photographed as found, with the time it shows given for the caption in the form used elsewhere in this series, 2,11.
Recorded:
6,06
